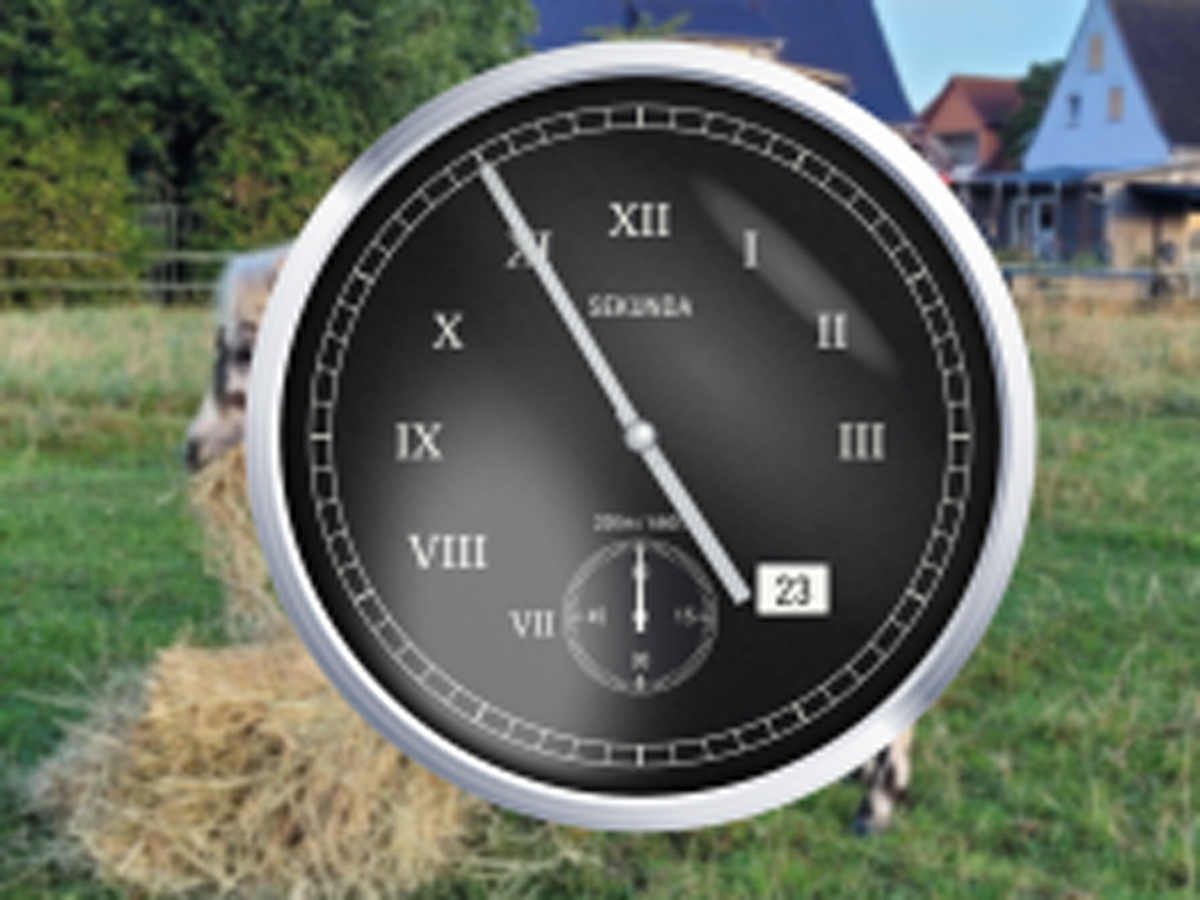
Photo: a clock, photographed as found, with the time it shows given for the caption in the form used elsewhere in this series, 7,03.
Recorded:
4,55
